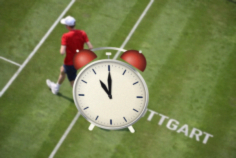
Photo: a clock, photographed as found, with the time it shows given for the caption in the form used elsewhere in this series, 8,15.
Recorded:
11,00
